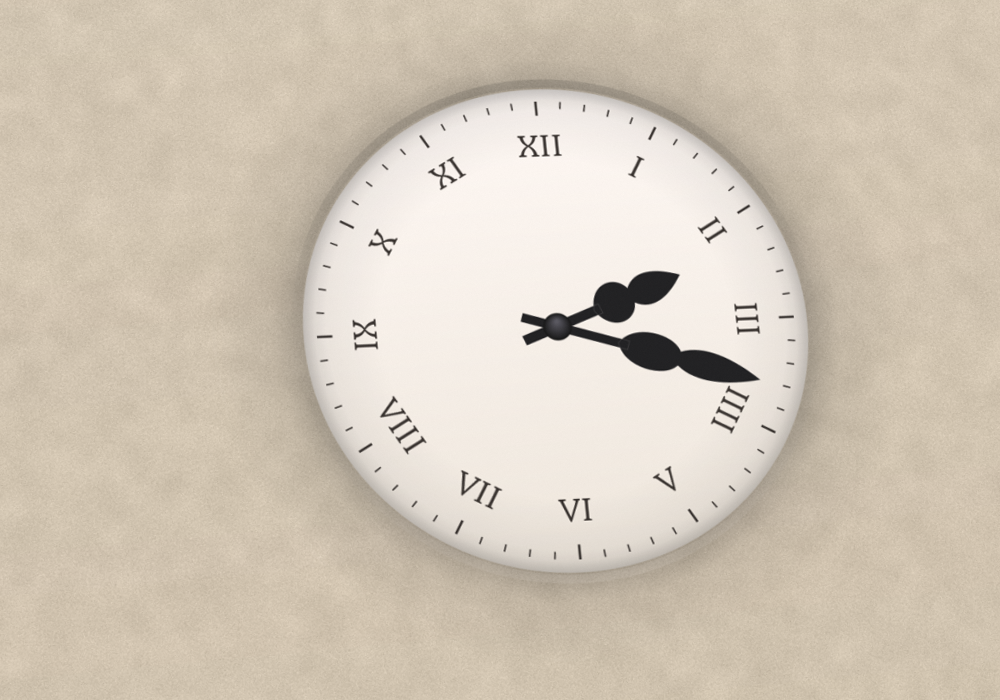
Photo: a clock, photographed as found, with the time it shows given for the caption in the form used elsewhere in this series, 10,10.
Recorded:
2,18
